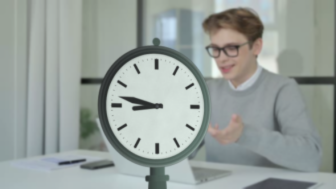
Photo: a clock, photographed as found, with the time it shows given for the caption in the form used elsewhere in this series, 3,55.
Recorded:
8,47
